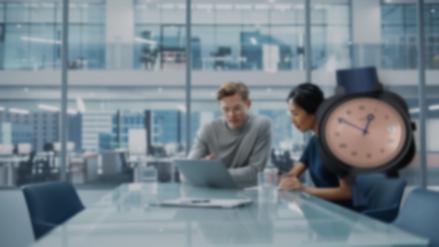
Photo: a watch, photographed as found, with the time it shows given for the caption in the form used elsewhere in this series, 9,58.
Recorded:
12,51
